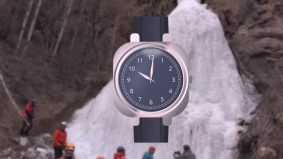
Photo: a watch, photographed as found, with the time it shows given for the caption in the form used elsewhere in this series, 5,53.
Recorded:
10,01
